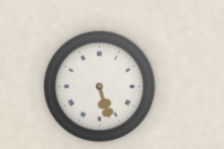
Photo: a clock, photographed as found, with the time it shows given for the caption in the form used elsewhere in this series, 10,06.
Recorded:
5,27
